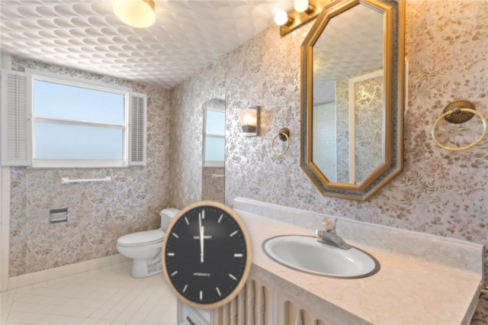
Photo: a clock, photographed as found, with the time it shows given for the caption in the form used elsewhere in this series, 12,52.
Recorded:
11,59
